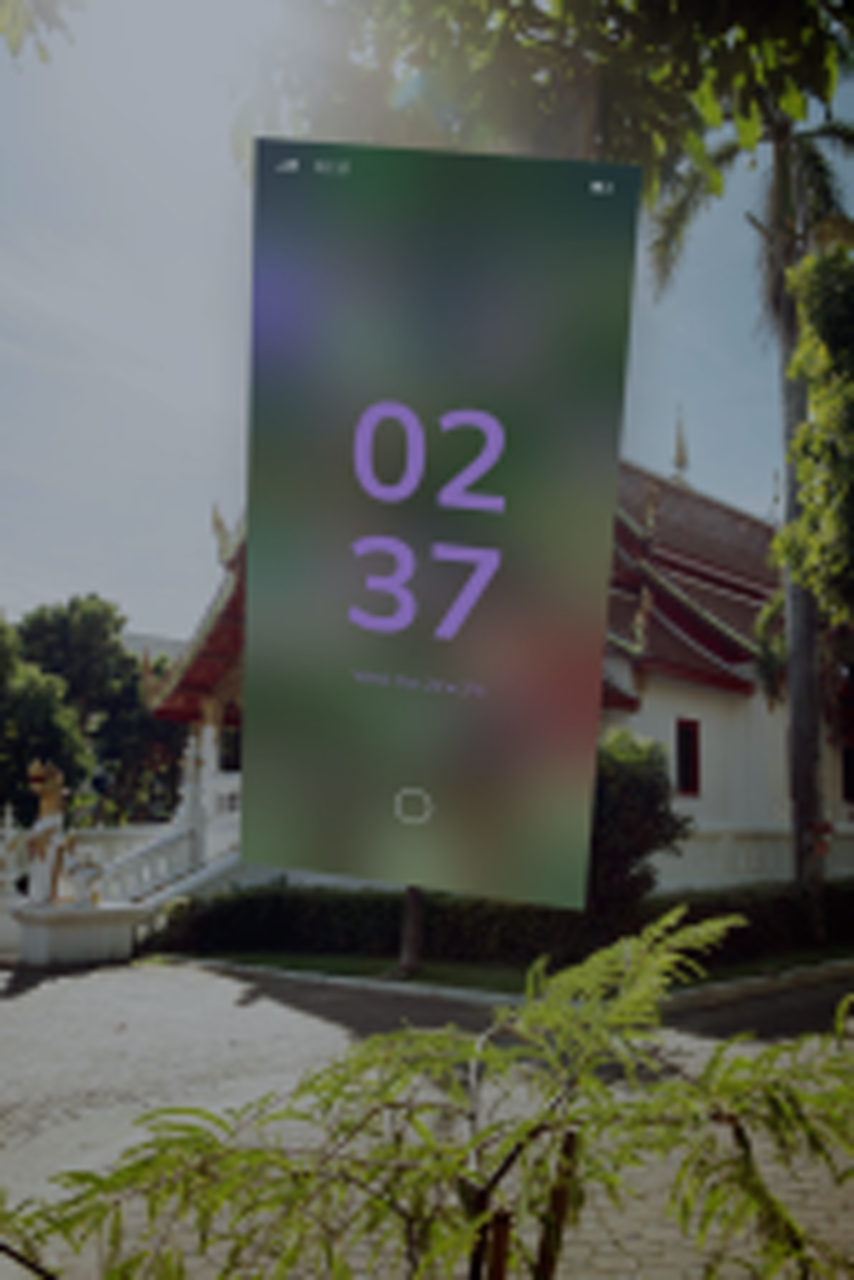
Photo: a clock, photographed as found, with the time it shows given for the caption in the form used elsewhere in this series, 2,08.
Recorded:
2,37
